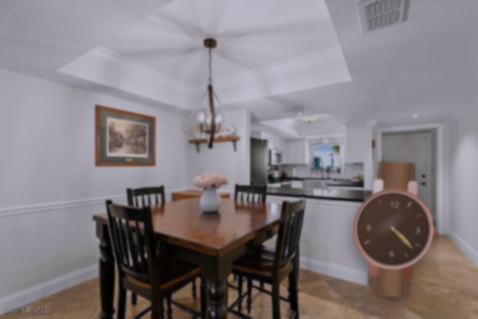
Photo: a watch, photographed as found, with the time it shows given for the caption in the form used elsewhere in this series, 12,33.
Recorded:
4,22
